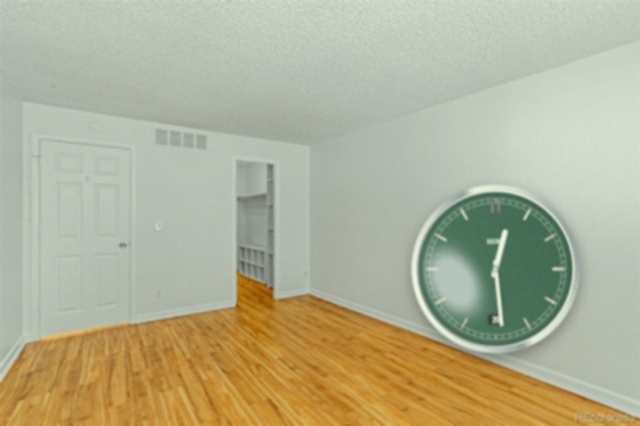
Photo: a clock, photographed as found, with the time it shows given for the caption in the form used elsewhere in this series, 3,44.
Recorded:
12,29
